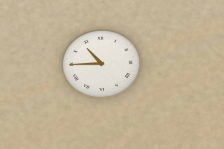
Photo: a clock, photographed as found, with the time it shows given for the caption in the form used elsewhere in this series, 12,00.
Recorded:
10,45
